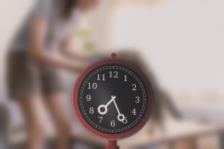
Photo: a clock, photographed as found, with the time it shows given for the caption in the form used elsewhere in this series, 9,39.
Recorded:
7,26
